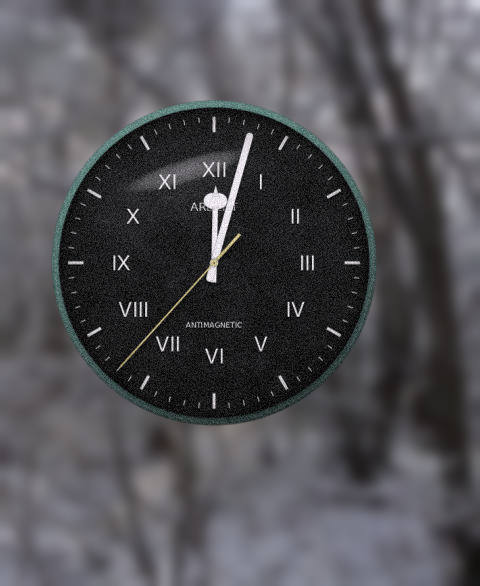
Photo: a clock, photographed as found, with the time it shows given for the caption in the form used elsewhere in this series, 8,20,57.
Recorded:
12,02,37
